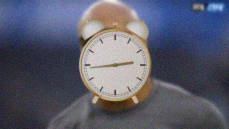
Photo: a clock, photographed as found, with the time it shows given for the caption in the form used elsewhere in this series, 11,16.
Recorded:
2,44
